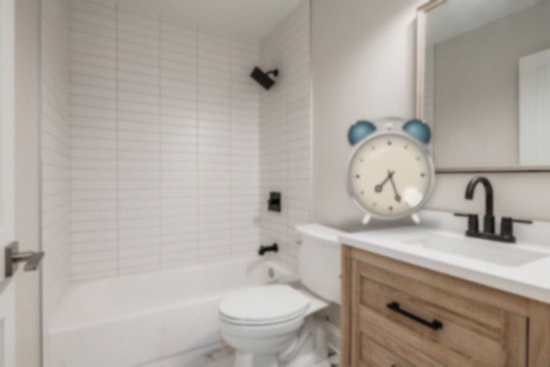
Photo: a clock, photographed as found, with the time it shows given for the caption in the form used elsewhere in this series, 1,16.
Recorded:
7,27
